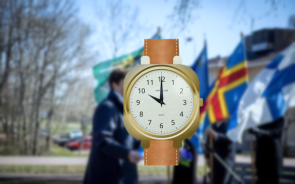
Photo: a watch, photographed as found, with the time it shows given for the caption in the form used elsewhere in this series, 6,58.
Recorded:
10,00
